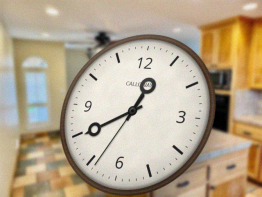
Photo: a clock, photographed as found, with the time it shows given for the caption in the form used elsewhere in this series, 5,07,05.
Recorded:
12,39,34
